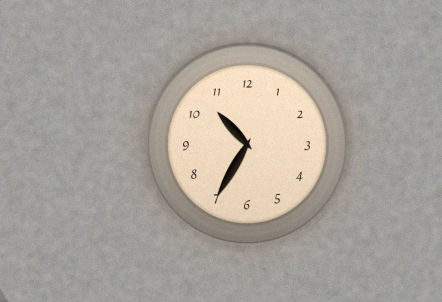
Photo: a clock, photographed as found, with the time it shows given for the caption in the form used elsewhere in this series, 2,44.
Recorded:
10,35
